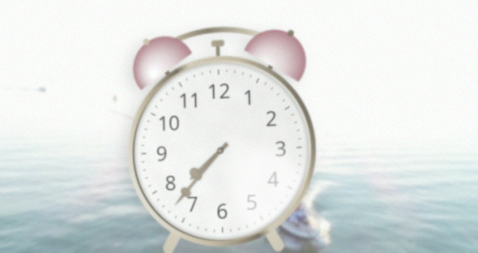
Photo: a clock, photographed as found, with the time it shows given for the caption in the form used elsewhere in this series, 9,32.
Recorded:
7,37
